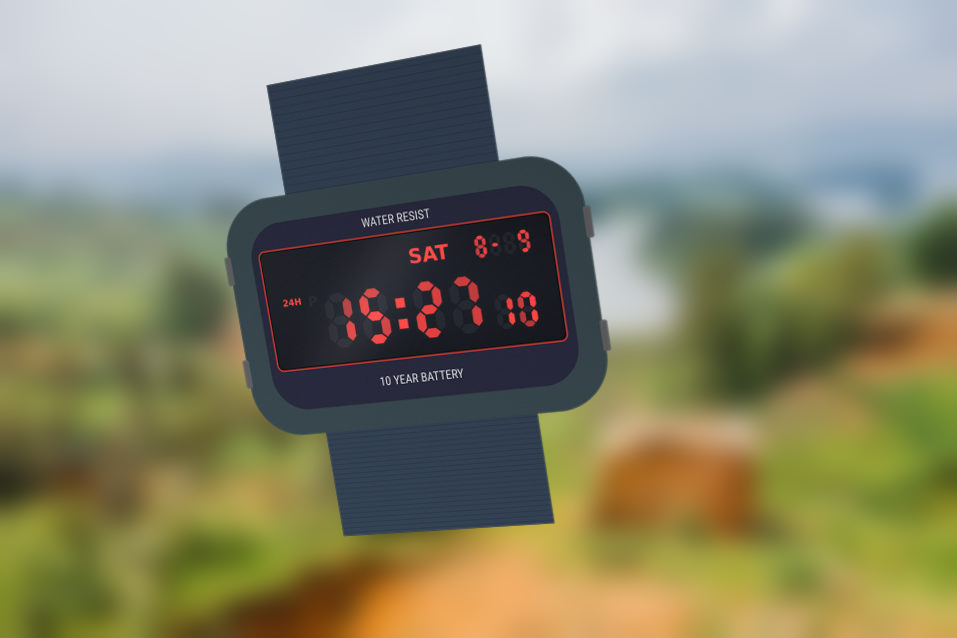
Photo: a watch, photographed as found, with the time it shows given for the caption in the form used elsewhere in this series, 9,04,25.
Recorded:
15,27,10
